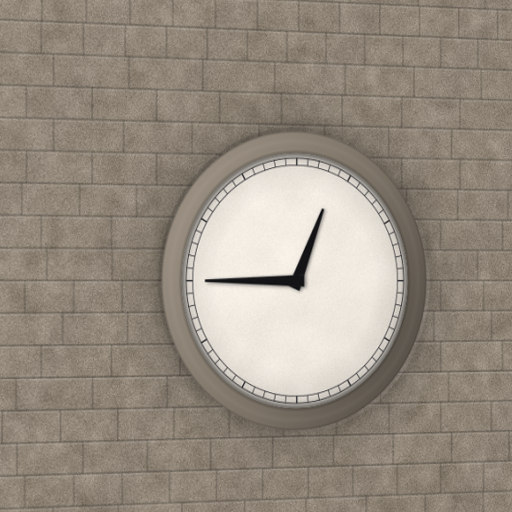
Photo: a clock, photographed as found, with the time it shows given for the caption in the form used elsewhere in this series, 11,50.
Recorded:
12,45
